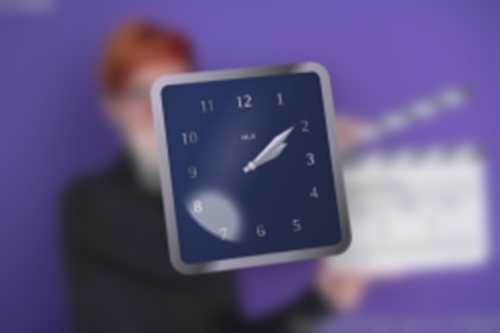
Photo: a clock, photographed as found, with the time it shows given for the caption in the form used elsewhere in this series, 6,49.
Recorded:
2,09
